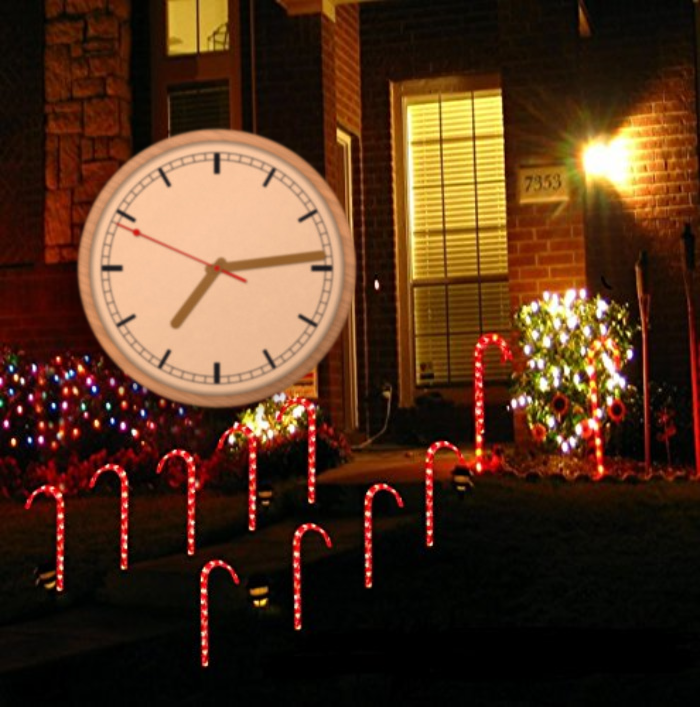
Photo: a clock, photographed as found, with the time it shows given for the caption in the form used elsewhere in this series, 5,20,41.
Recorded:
7,13,49
